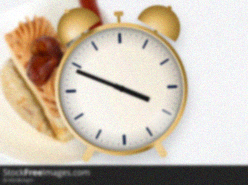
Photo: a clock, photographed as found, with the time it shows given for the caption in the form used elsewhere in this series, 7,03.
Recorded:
3,49
